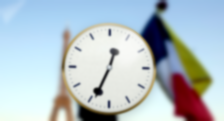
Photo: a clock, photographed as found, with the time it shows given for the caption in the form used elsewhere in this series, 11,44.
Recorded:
12,34
